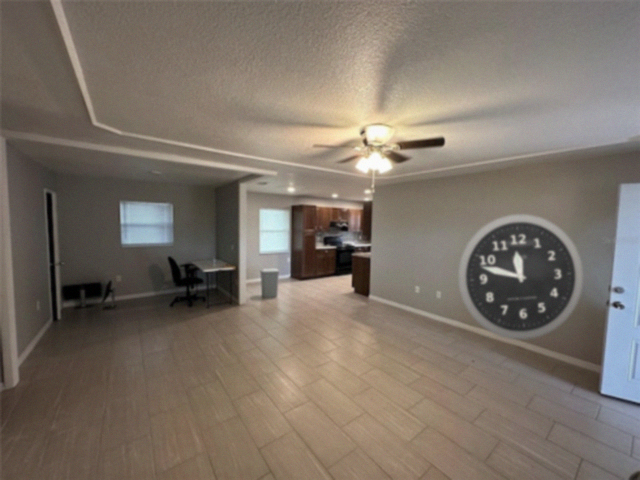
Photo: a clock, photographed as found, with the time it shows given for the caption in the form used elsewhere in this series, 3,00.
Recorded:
11,48
